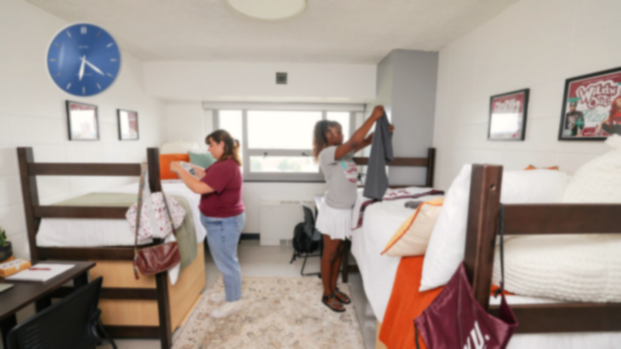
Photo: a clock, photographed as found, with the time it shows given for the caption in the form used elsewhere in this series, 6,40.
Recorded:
6,21
